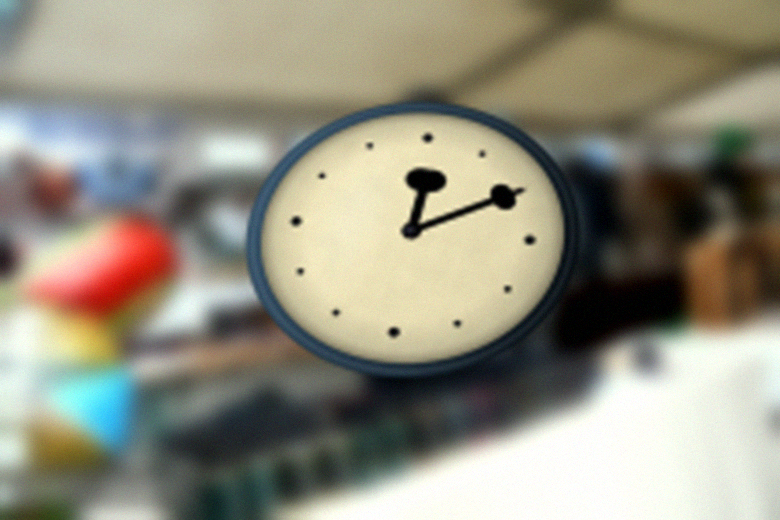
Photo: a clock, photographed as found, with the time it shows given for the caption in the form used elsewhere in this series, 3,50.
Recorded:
12,10
